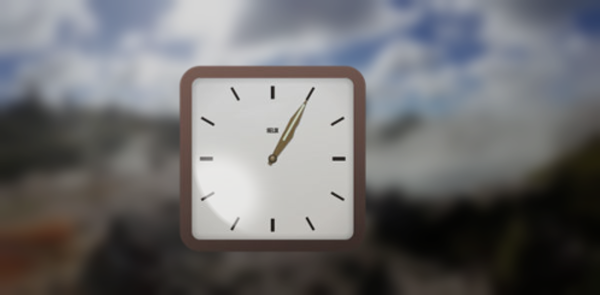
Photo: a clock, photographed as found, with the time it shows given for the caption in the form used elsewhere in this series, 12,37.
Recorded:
1,05
